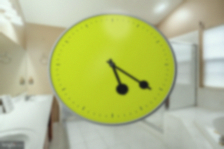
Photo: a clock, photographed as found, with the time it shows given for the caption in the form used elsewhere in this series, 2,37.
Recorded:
5,21
